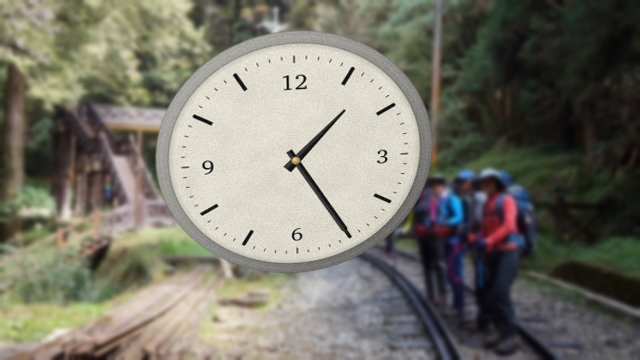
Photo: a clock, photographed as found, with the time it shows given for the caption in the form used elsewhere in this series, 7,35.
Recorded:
1,25
